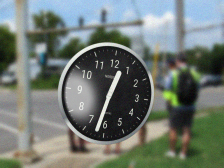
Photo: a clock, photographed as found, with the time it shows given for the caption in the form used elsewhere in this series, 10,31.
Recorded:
12,32
